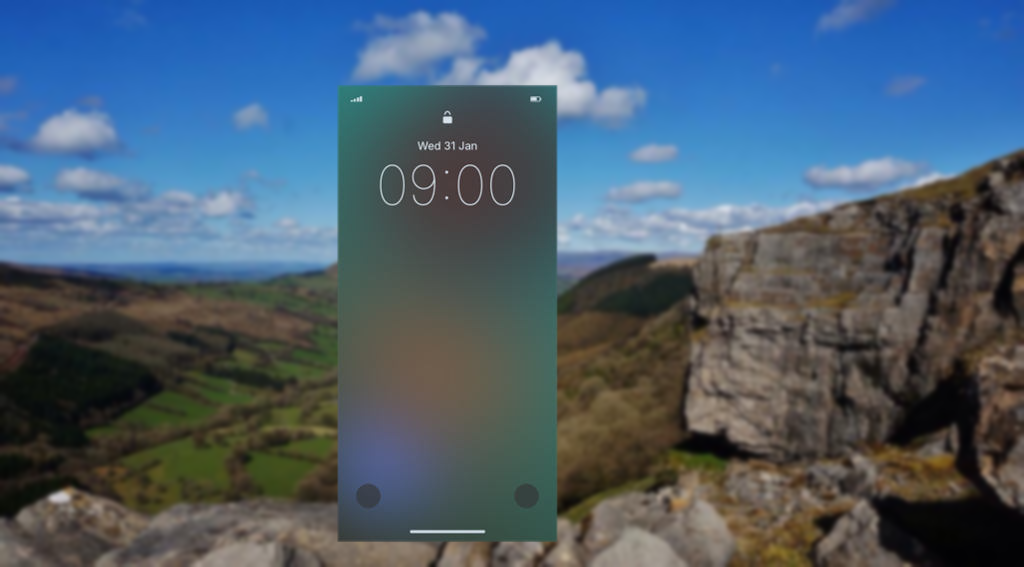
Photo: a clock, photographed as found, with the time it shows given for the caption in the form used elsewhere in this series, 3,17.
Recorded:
9,00
